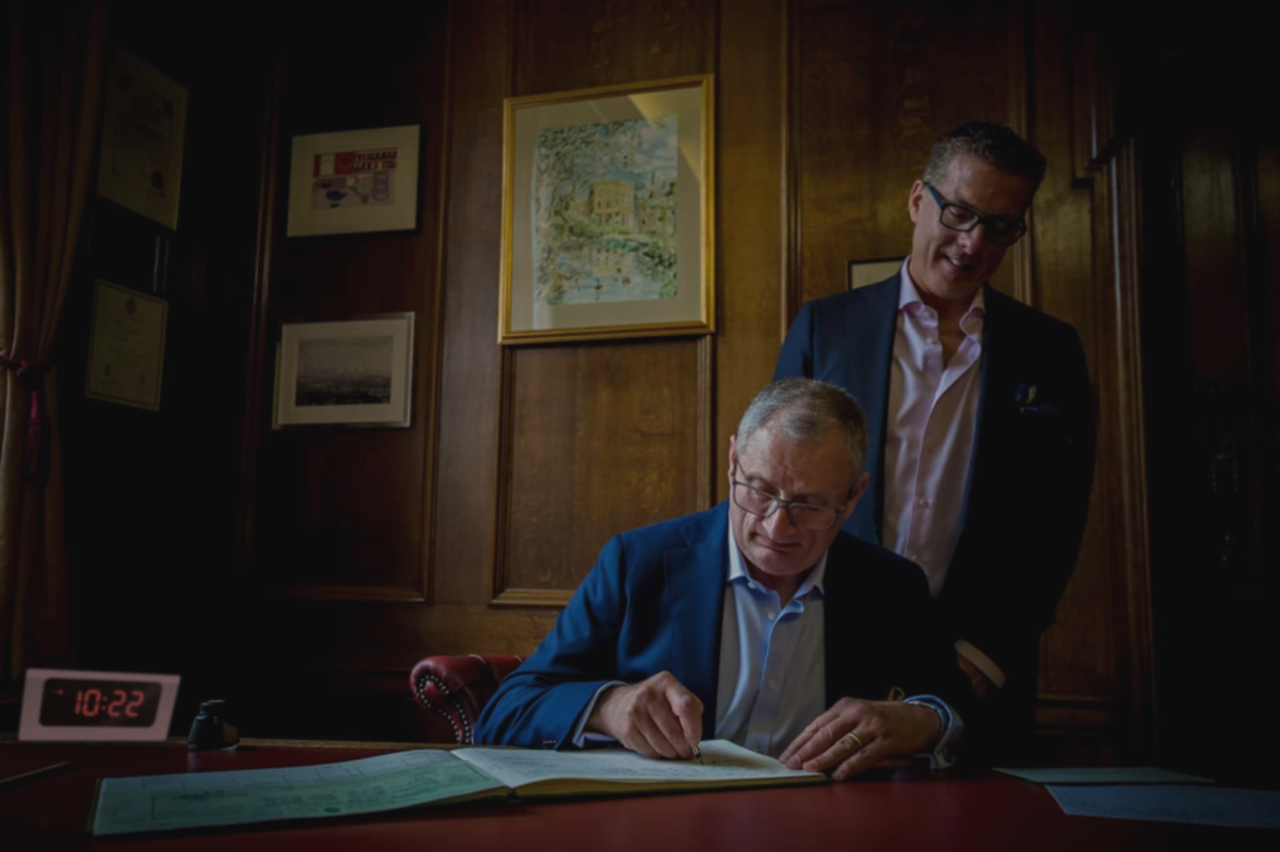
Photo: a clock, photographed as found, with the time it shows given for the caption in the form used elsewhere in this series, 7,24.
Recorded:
10,22
